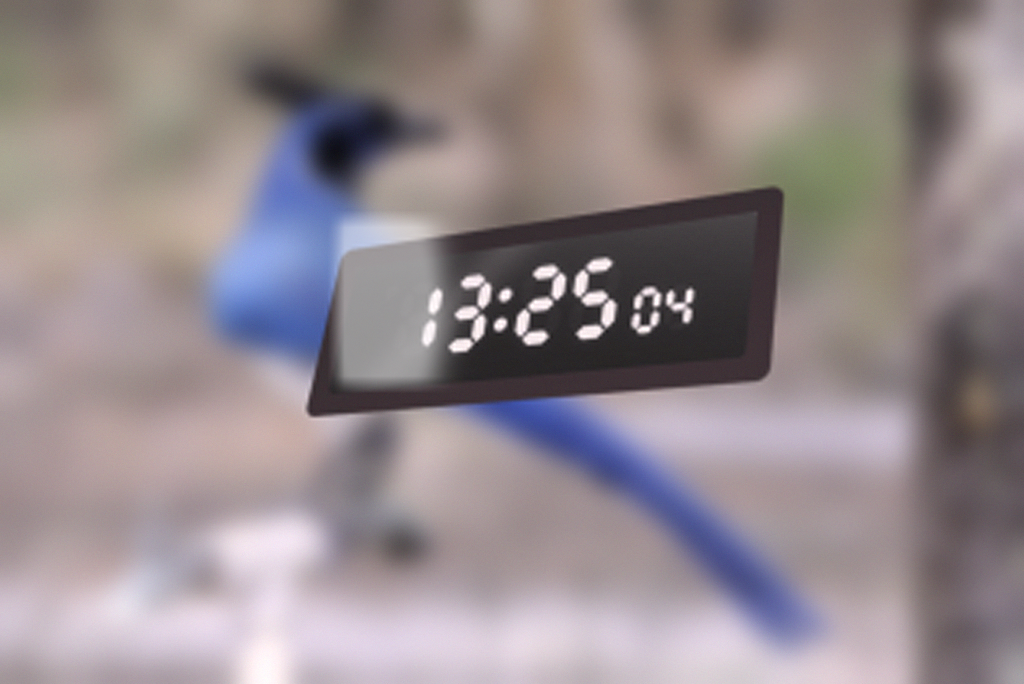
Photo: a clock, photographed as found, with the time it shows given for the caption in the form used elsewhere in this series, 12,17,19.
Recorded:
13,25,04
